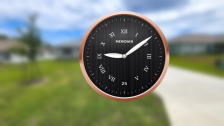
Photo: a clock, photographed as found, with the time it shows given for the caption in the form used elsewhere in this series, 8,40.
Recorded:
9,09
